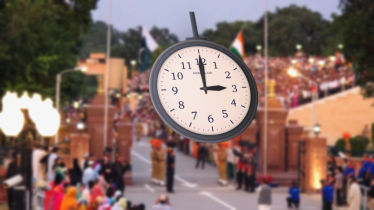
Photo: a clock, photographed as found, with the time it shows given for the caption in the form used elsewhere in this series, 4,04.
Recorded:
3,00
